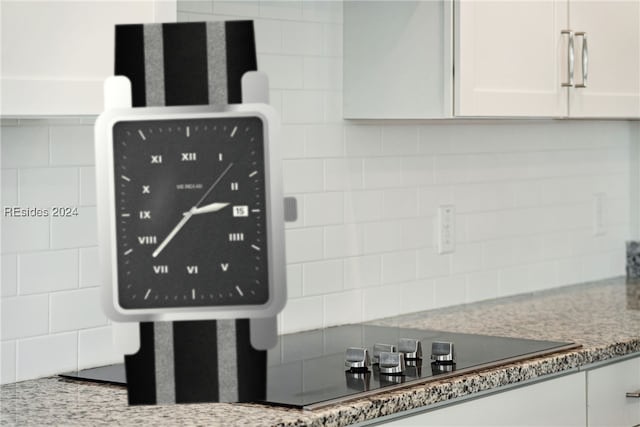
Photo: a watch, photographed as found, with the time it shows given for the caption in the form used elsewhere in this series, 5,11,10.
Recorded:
2,37,07
